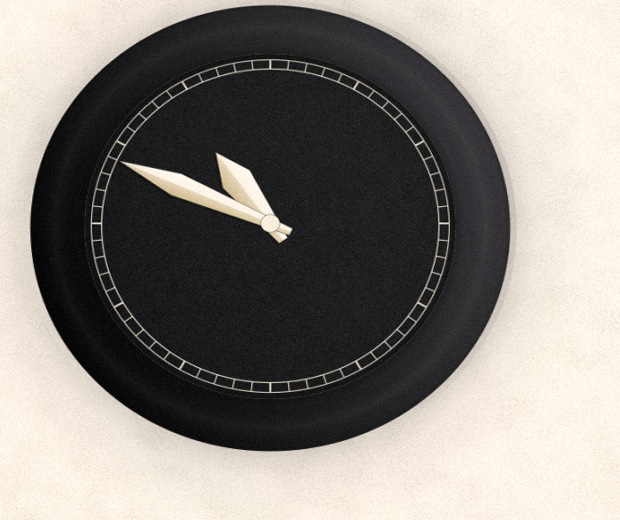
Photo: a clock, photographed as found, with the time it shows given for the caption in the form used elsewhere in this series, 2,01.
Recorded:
10,49
